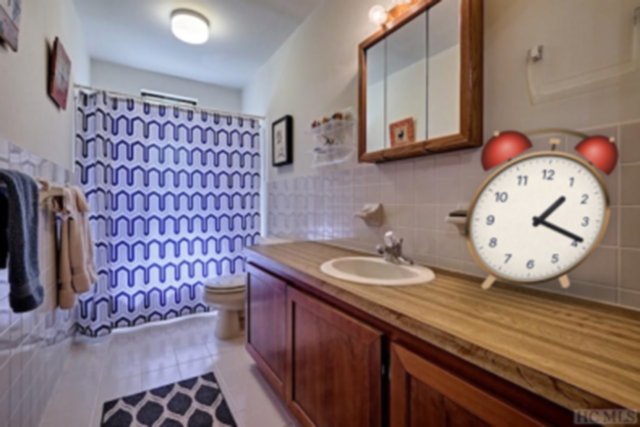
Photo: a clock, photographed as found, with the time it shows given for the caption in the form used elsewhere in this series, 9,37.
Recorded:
1,19
